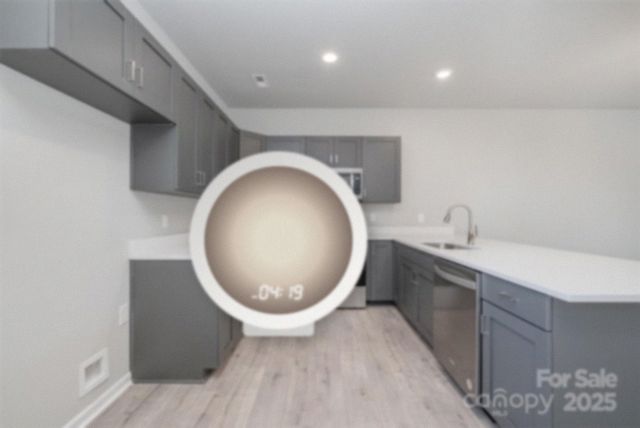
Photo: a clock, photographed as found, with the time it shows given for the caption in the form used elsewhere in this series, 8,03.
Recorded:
4,19
